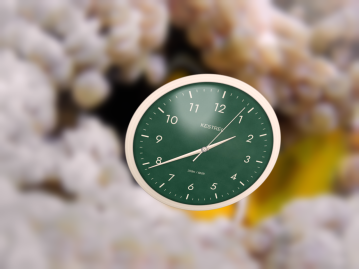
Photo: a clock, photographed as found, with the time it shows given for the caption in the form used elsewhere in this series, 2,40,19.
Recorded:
1,39,04
